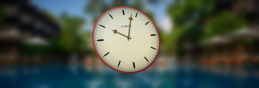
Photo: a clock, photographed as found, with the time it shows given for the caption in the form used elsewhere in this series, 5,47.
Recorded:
10,03
